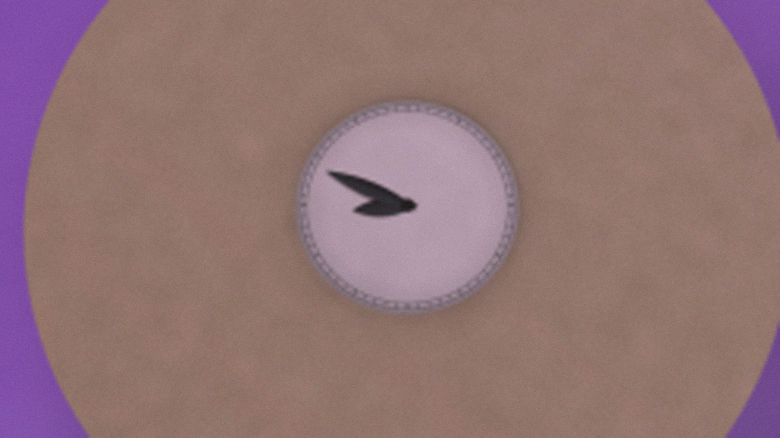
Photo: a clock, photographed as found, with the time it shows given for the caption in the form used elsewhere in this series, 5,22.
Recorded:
8,49
